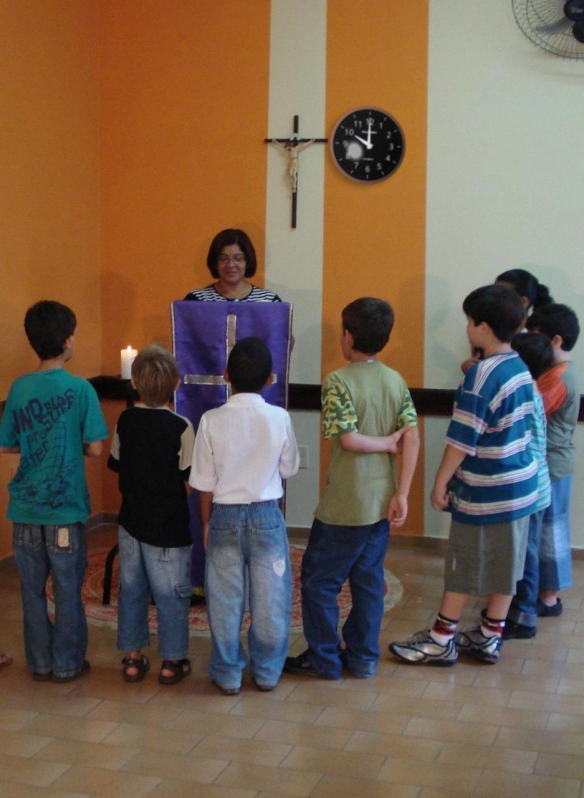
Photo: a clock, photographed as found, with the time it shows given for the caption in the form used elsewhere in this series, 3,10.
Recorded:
10,00
